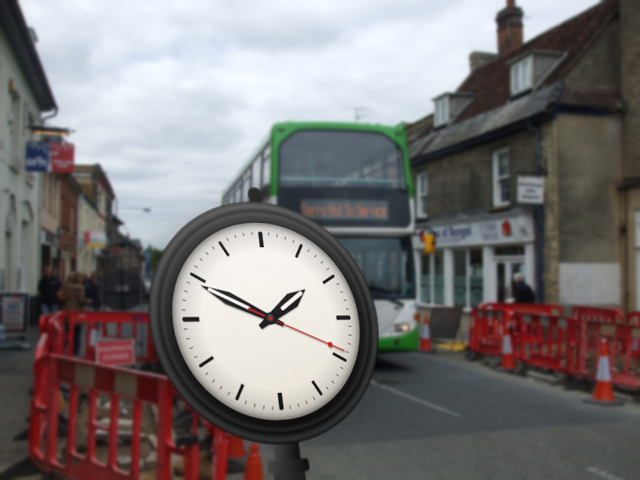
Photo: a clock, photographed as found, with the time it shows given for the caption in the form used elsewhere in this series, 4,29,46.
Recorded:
1,49,19
